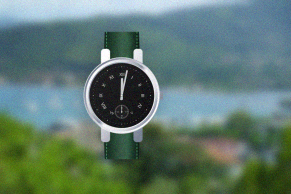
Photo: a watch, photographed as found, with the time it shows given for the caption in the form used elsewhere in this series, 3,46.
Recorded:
12,02
